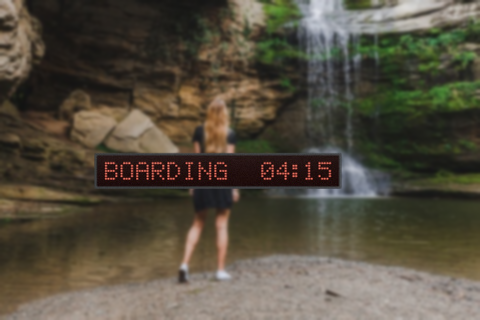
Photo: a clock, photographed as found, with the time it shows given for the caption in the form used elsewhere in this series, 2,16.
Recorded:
4,15
